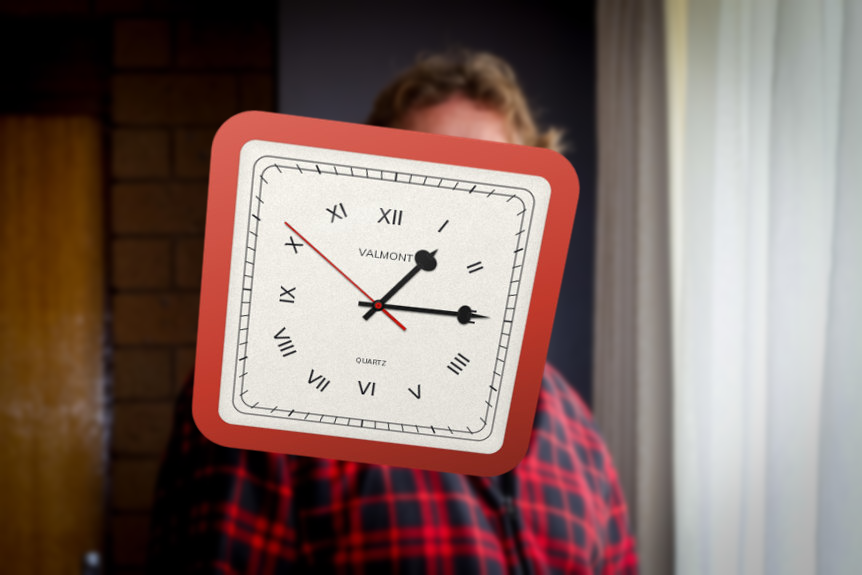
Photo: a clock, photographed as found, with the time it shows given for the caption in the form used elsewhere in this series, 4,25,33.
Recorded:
1,14,51
